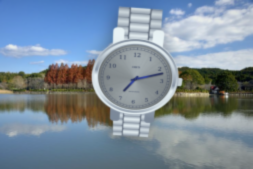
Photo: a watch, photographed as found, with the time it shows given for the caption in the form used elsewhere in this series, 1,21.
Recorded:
7,12
